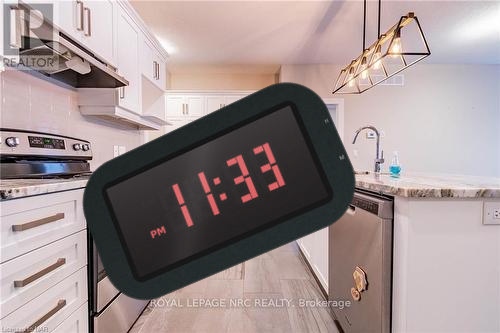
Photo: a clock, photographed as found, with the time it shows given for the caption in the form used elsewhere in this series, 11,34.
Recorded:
11,33
